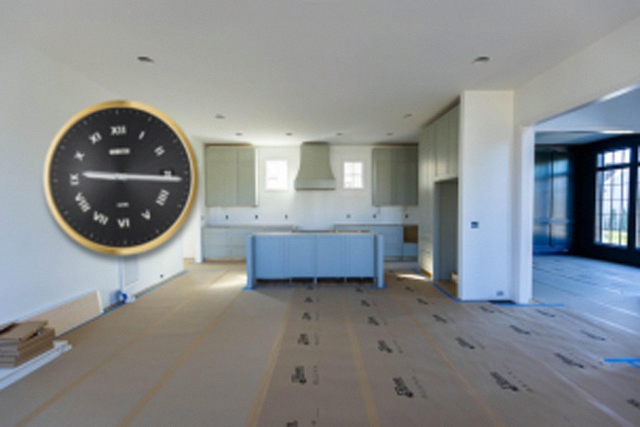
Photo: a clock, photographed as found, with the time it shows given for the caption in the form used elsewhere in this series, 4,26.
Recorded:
9,16
